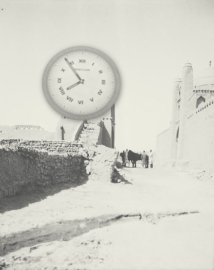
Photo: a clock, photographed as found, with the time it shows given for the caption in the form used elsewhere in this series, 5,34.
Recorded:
7,54
